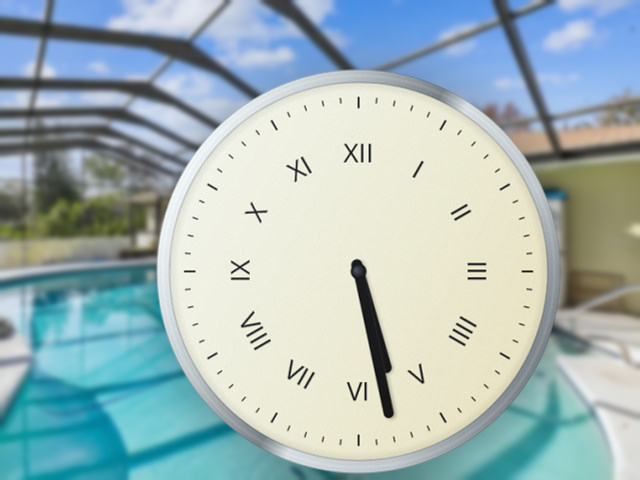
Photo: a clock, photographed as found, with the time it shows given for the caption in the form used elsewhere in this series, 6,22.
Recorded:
5,28
